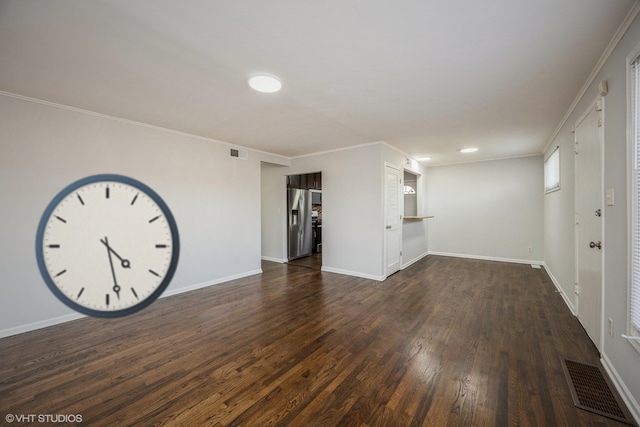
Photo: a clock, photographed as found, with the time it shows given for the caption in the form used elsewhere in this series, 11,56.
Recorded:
4,28
